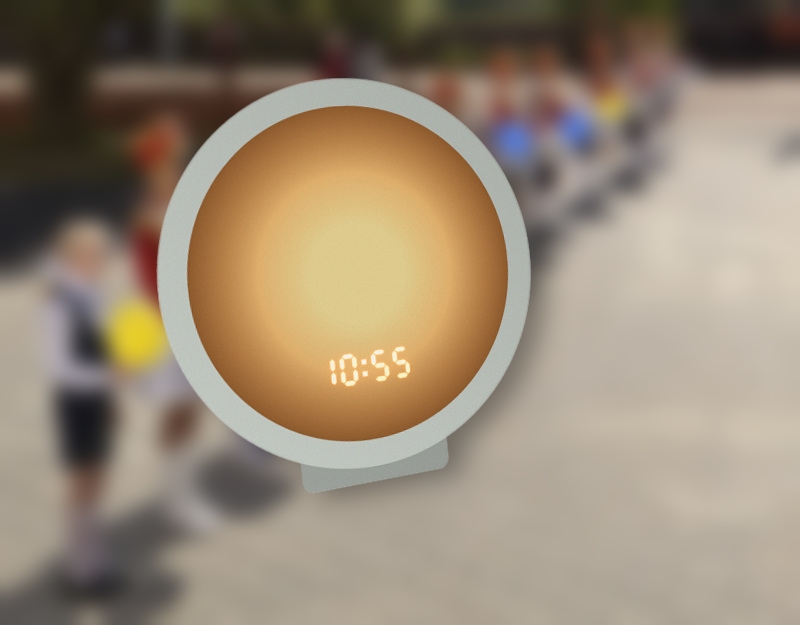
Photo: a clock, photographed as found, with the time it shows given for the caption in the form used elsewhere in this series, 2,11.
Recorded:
10,55
